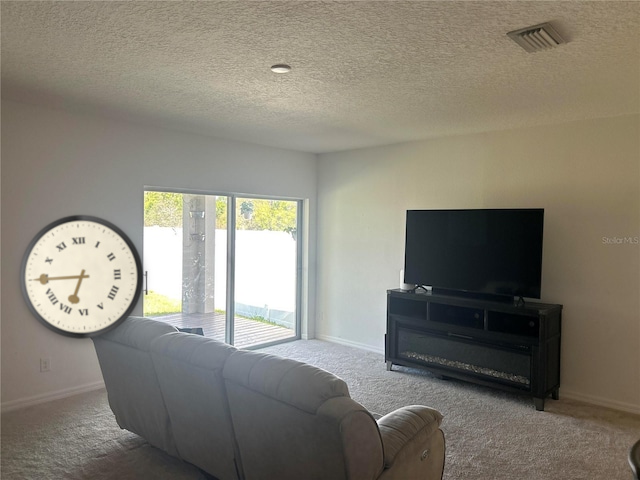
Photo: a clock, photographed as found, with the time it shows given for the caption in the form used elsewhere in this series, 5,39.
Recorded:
6,45
